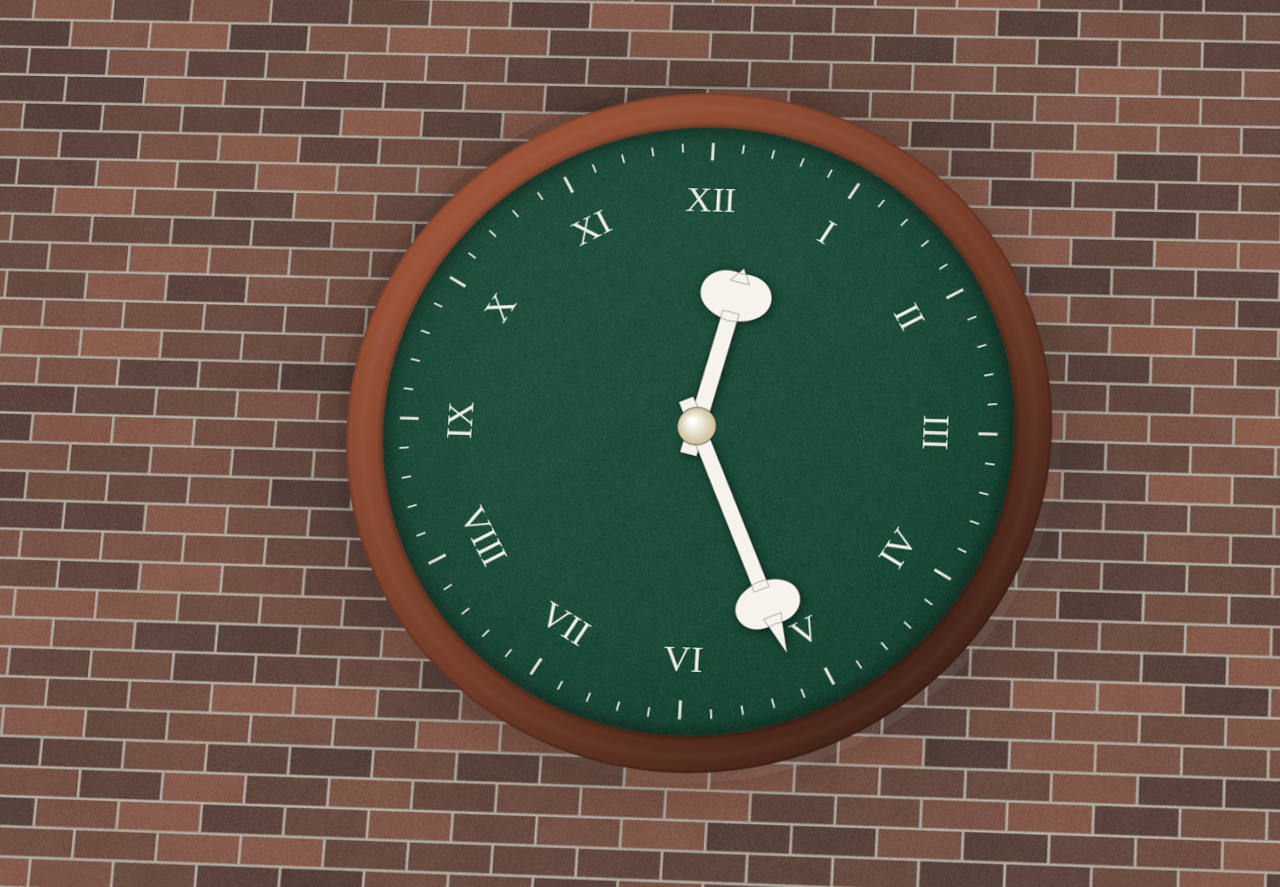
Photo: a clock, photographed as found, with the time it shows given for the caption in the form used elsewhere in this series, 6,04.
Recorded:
12,26
